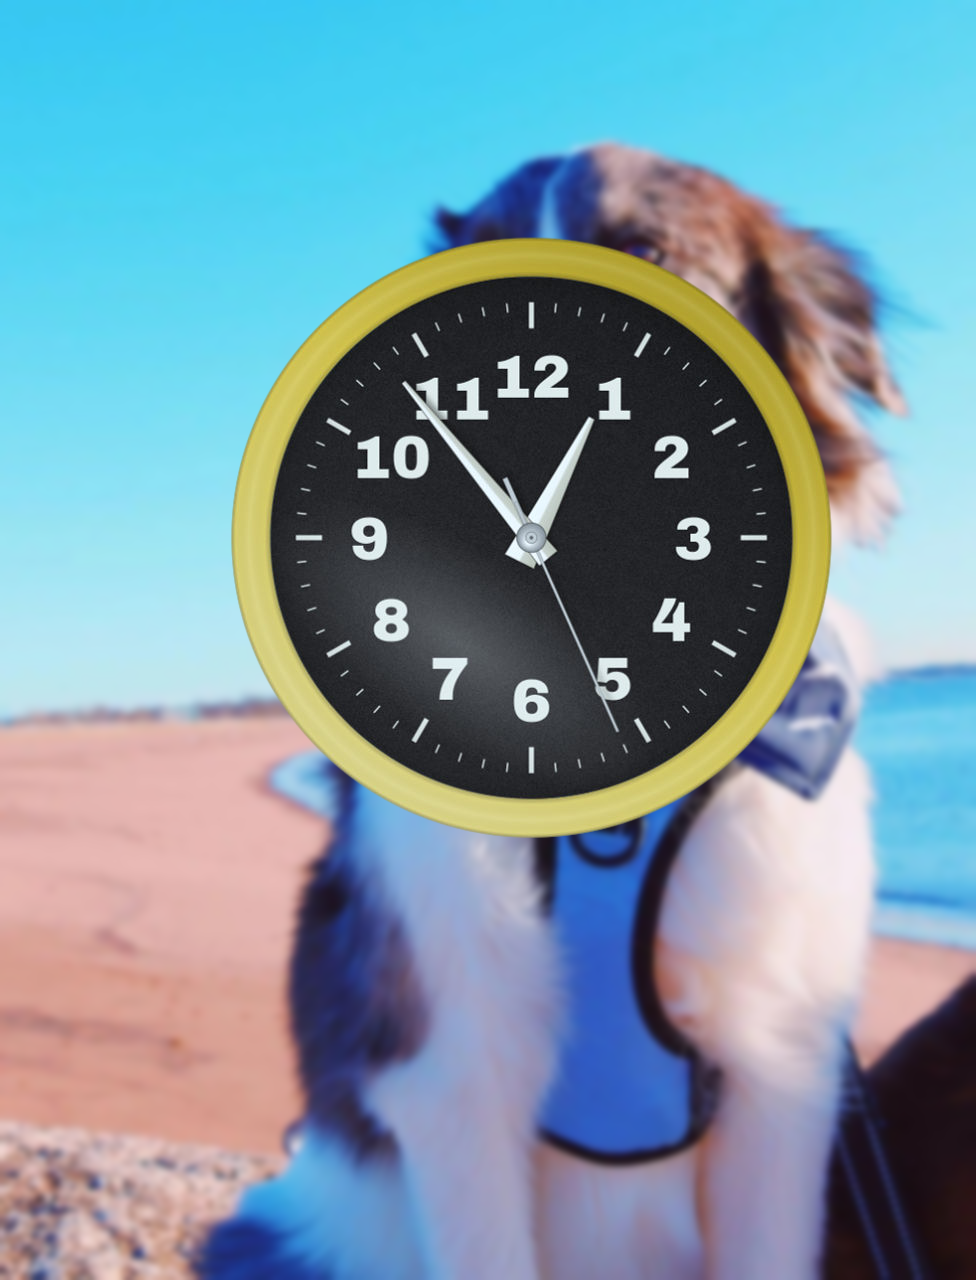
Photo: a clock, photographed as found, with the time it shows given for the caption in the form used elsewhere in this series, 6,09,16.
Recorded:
12,53,26
